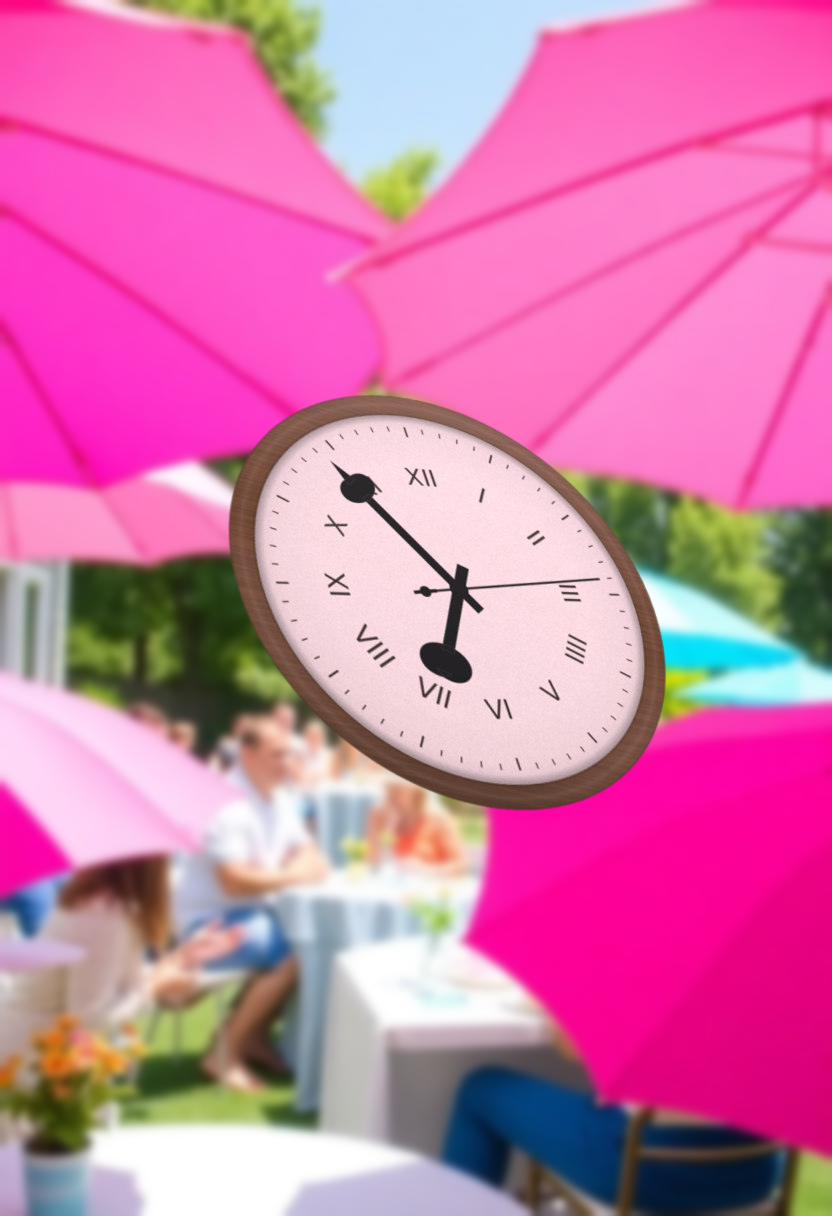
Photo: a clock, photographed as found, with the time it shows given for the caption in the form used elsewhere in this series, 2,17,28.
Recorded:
6,54,14
